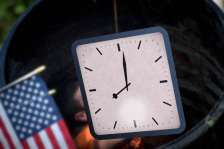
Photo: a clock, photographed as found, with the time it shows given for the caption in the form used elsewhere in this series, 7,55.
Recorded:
8,01
